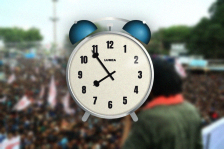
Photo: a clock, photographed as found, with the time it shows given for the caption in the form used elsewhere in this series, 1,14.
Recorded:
7,54
